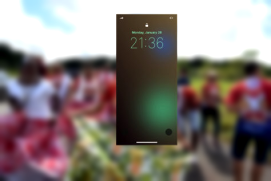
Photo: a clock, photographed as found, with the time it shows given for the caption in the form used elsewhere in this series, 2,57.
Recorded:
21,36
